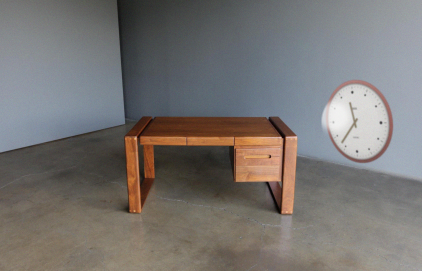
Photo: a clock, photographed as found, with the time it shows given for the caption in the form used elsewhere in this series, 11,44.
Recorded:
11,37
